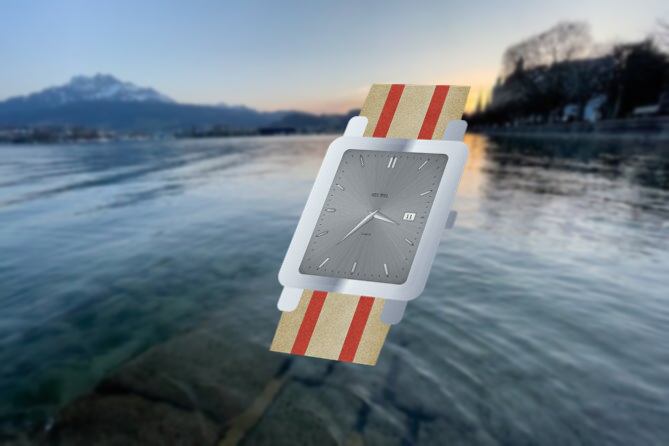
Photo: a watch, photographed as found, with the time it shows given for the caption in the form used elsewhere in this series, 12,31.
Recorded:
3,36
